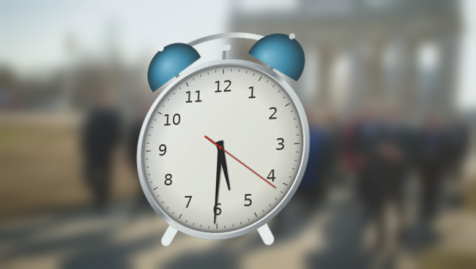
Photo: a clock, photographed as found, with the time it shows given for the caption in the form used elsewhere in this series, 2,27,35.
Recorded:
5,30,21
